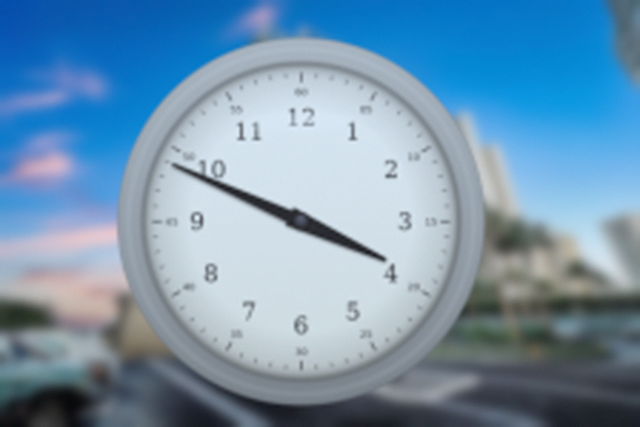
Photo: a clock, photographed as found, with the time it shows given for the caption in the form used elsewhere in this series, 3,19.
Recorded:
3,49
